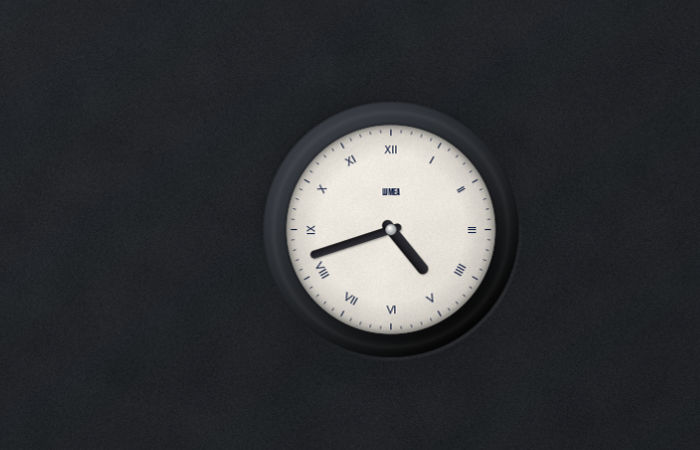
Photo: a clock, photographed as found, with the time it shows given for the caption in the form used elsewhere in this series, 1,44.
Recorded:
4,42
